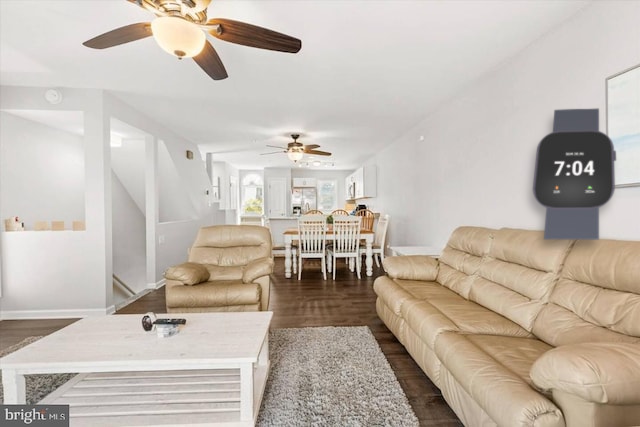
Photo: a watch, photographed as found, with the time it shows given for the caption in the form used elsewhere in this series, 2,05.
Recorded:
7,04
